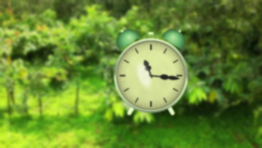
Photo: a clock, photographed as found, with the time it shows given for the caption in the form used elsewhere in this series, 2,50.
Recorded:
11,16
